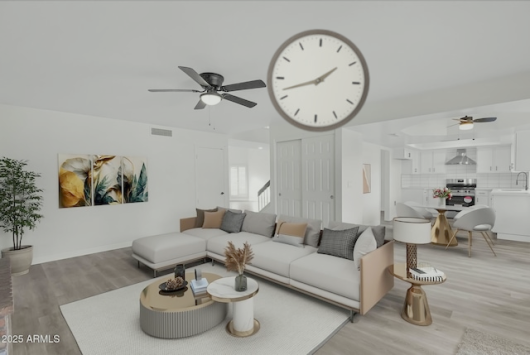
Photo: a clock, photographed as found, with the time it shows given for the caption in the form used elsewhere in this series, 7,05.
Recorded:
1,42
